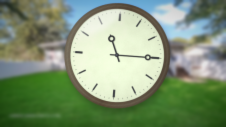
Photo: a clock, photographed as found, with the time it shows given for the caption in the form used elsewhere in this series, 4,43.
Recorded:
11,15
